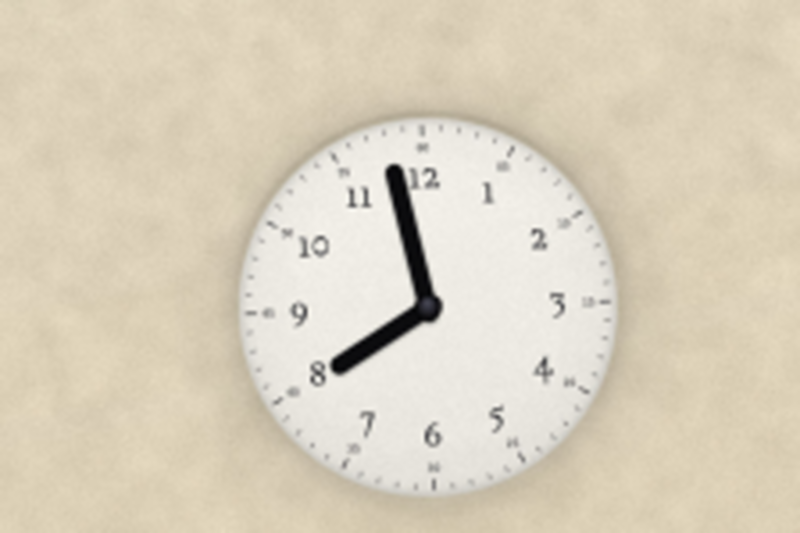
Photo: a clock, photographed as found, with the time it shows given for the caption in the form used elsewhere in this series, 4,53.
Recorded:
7,58
